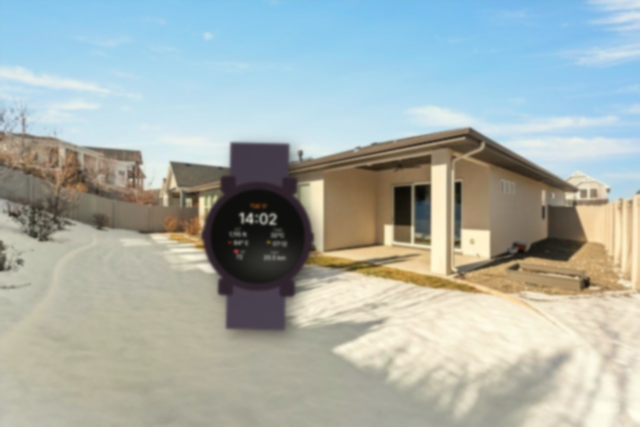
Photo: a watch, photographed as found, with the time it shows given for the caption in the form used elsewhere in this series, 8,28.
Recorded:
14,02
